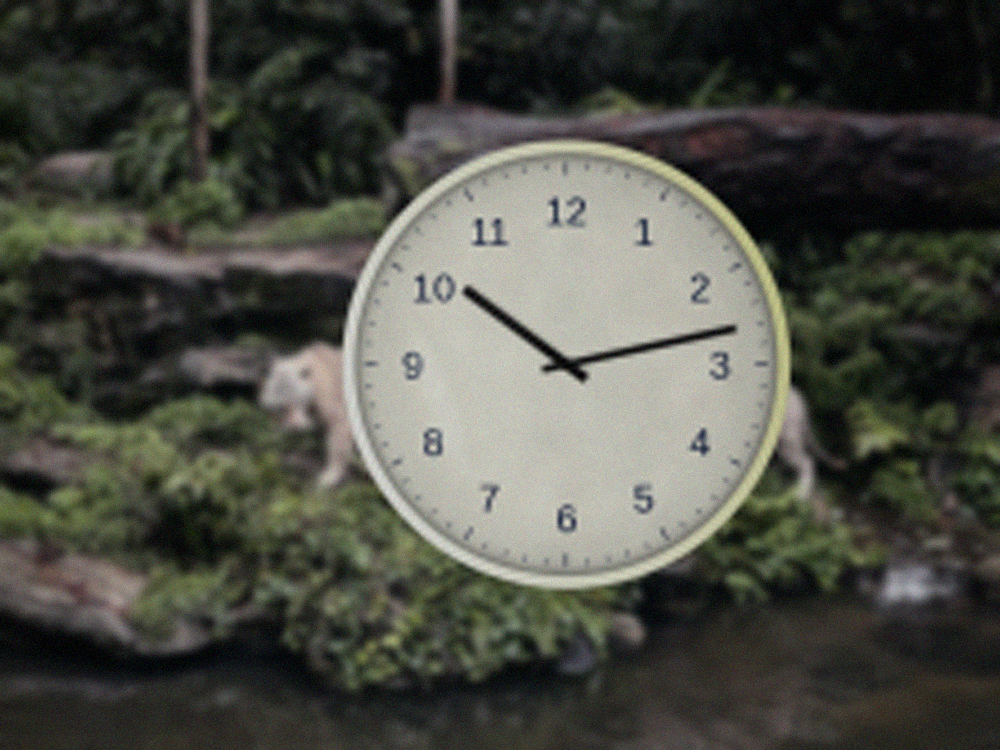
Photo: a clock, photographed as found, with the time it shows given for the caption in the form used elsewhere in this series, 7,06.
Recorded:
10,13
